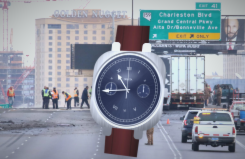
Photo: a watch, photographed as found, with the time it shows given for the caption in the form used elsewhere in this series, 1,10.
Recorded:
10,44
